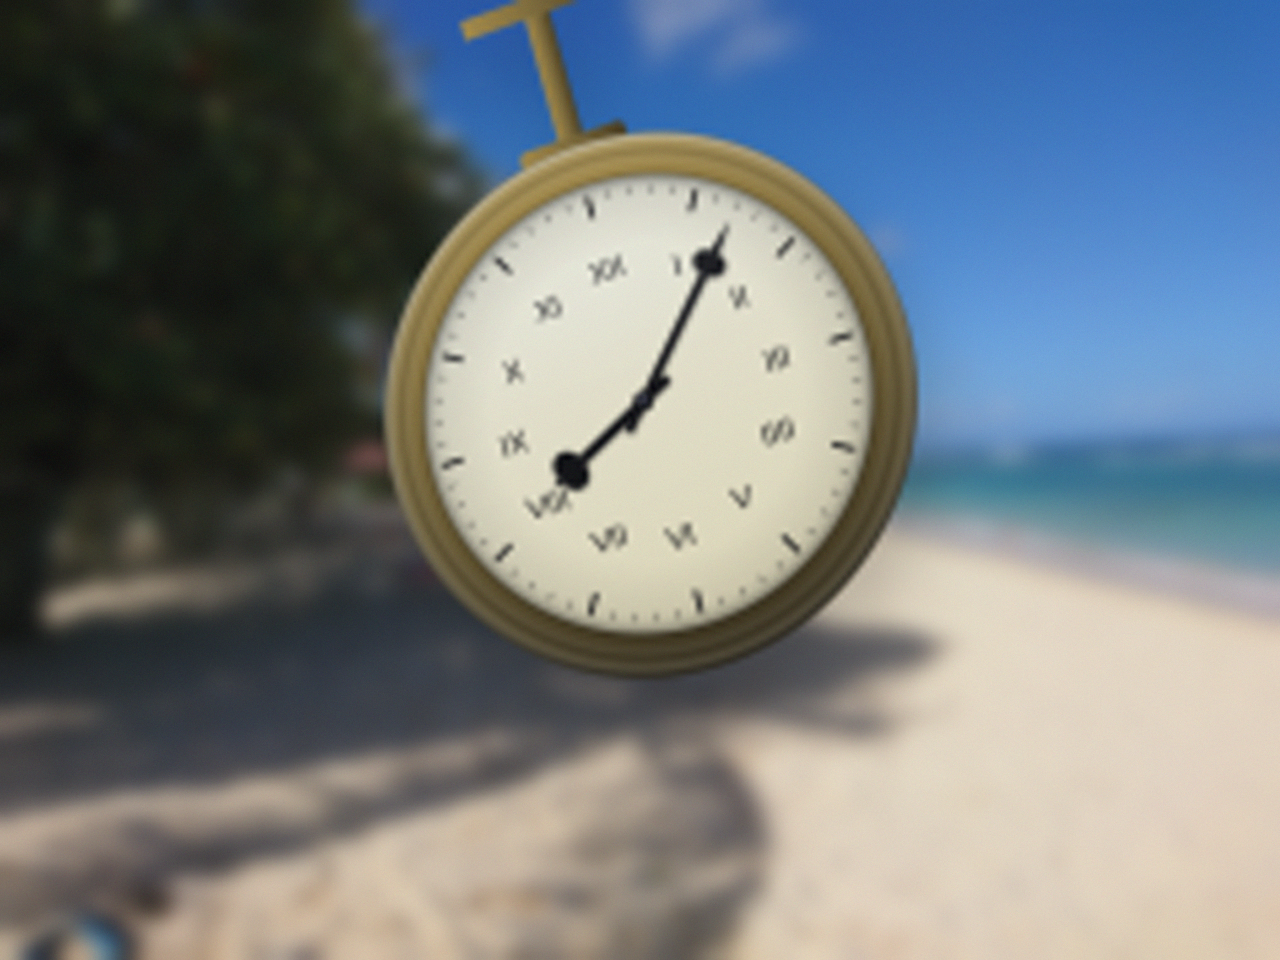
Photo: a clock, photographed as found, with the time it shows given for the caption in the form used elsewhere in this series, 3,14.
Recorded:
8,07
